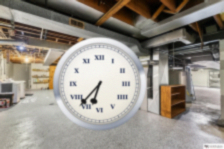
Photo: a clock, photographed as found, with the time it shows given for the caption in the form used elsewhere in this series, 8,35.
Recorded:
6,37
